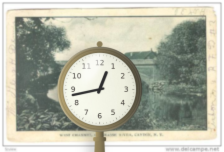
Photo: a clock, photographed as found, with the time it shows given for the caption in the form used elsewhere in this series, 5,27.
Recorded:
12,43
